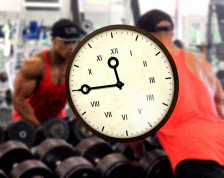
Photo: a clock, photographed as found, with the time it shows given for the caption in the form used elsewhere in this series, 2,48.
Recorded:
11,45
